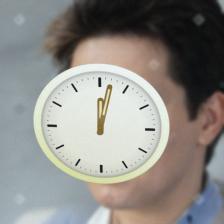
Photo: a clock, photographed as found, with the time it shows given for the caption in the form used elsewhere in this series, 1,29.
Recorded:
12,02
